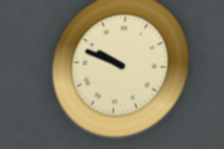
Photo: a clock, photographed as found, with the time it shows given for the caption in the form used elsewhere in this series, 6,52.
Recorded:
9,48
